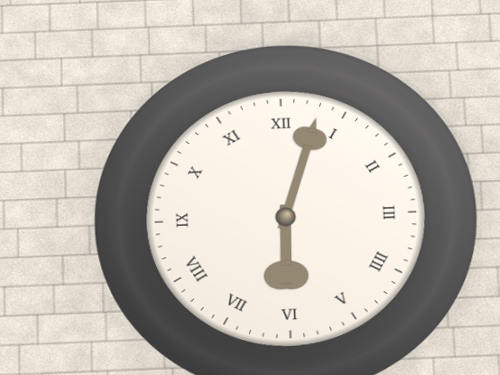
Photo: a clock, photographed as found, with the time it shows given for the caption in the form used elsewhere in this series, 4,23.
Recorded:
6,03
